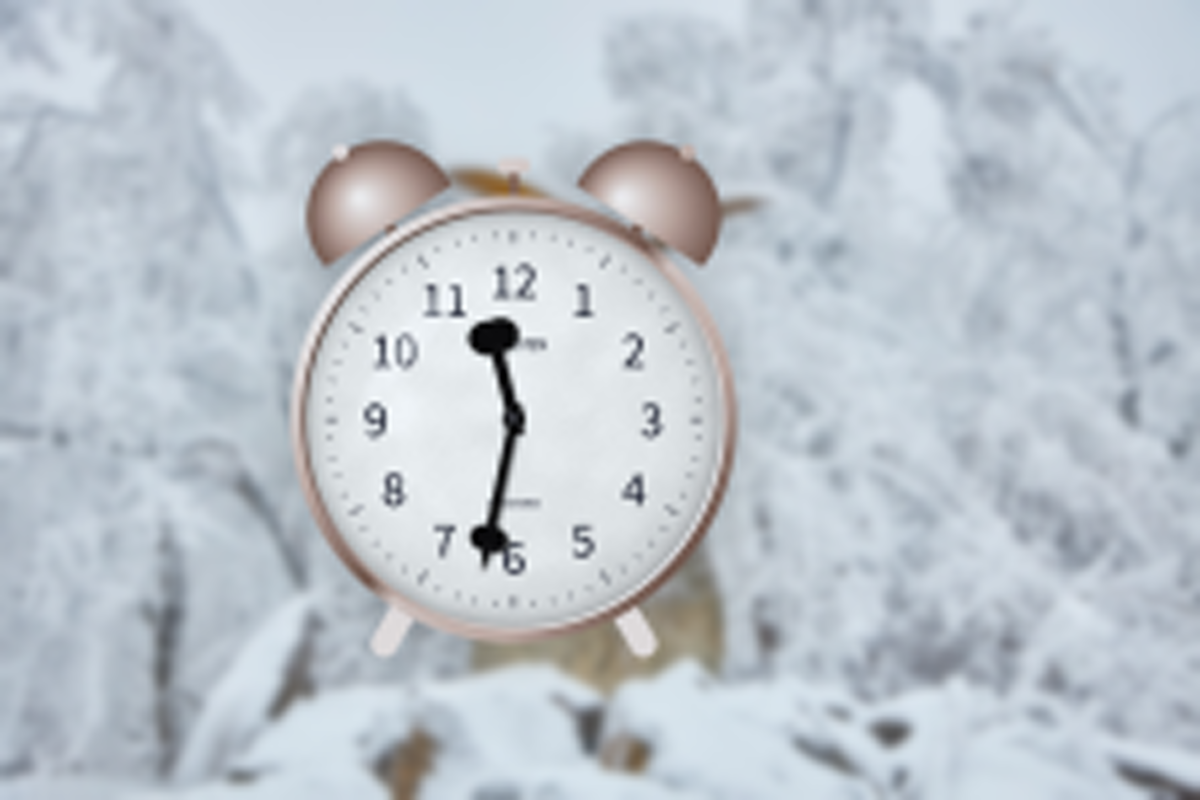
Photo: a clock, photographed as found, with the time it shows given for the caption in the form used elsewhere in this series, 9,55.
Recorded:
11,32
